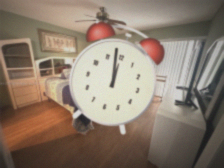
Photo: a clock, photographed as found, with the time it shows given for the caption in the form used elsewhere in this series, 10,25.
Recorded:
11,58
